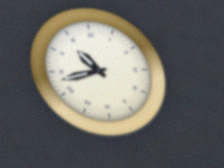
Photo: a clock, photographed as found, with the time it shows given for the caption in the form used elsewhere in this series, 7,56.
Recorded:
10,43
